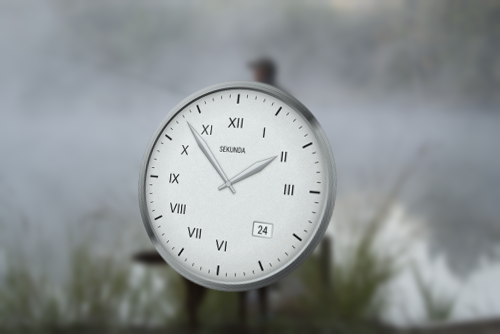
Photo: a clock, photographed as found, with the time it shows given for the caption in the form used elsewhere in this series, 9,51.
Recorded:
1,53
